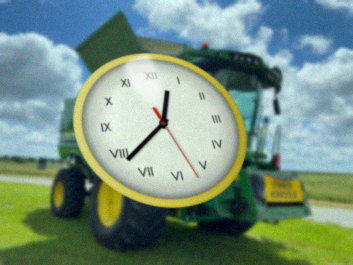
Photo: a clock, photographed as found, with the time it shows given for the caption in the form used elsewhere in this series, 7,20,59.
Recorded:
12,38,27
